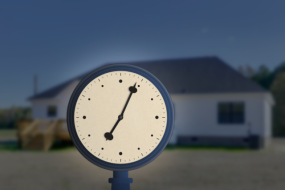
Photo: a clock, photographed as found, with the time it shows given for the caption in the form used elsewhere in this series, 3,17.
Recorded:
7,04
